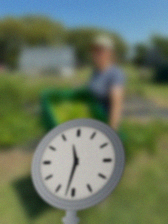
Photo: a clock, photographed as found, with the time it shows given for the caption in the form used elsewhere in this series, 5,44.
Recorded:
11,32
